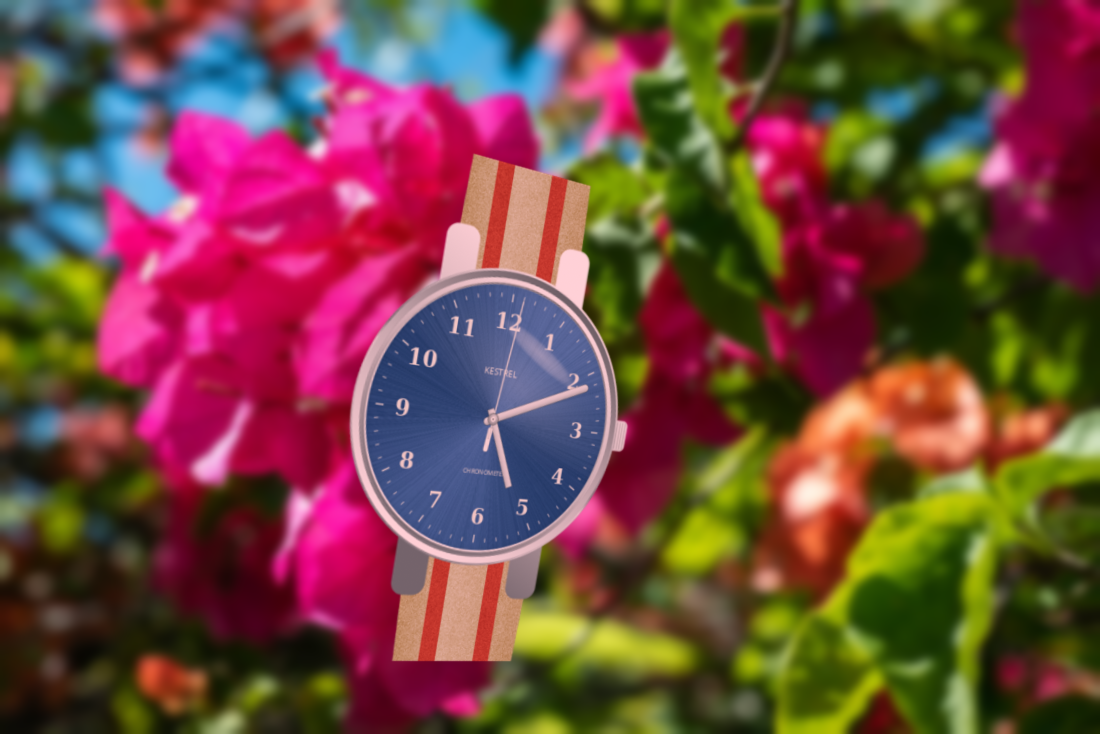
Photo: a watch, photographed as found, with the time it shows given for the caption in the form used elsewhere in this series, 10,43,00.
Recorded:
5,11,01
